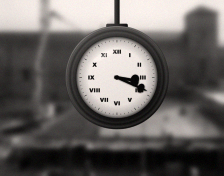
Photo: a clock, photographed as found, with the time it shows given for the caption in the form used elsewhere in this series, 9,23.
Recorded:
3,19
